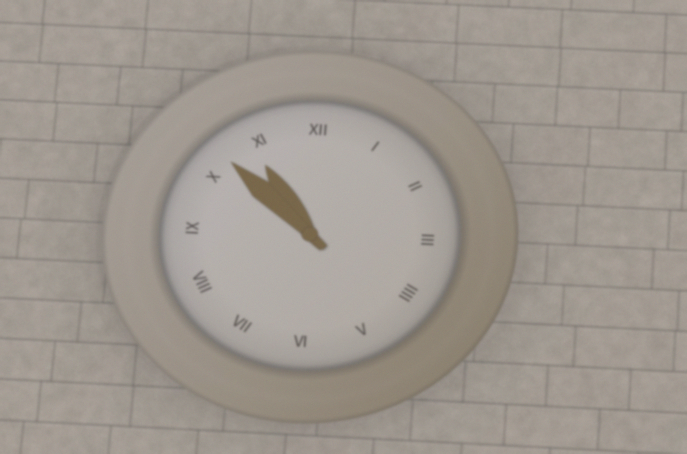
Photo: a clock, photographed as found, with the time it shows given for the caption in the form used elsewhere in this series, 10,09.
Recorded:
10,52
